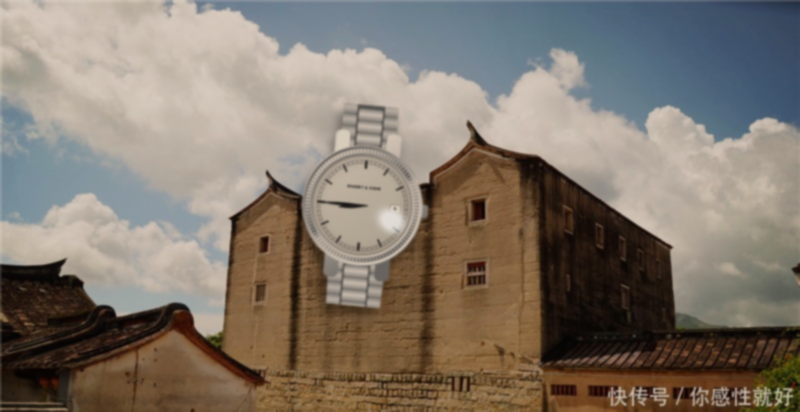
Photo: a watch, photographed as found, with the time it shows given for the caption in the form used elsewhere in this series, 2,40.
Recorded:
8,45
